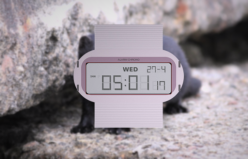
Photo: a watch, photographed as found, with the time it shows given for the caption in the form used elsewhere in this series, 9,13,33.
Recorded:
5,01,17
